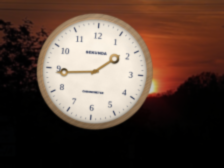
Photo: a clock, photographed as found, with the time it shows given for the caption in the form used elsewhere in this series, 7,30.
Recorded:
1,44
